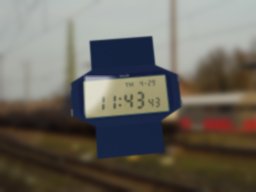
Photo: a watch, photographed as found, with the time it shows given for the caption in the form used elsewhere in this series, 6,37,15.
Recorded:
11,43,43
